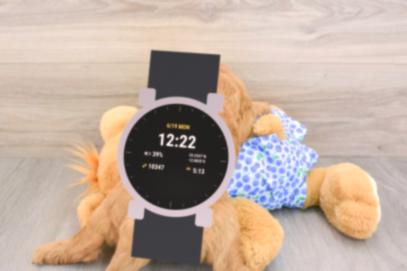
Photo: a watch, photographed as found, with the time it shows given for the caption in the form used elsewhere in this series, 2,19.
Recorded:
12,22
